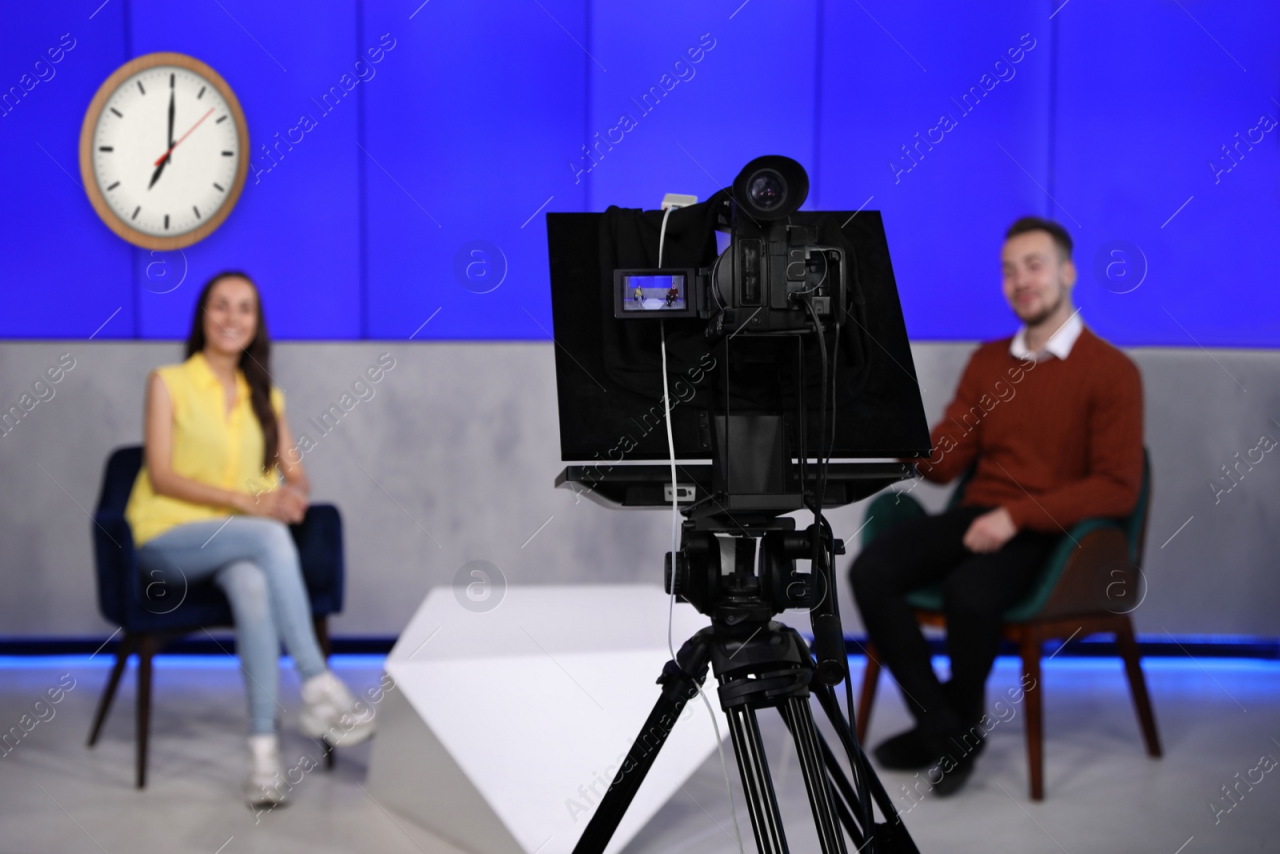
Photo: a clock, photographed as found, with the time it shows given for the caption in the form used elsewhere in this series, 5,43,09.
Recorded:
7,00,08
